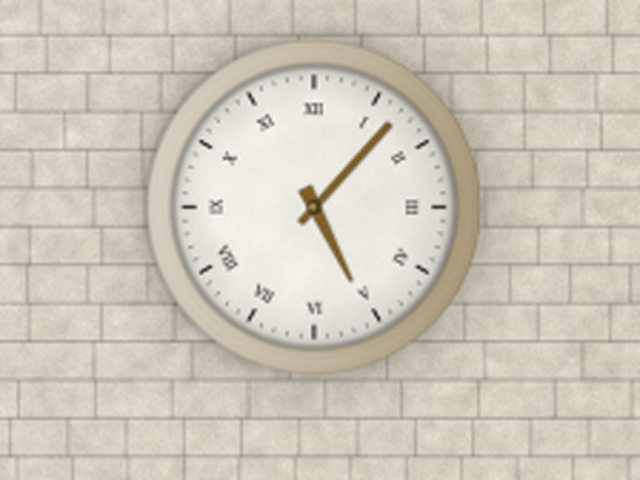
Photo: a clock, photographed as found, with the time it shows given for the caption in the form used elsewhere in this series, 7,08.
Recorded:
5,07
